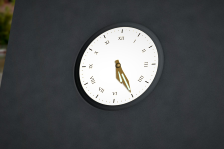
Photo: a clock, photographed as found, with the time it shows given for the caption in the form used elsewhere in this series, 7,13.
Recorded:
5,25
